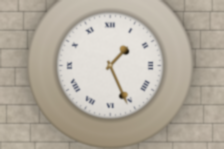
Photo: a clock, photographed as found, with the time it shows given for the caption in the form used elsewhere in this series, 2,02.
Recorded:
1,26
